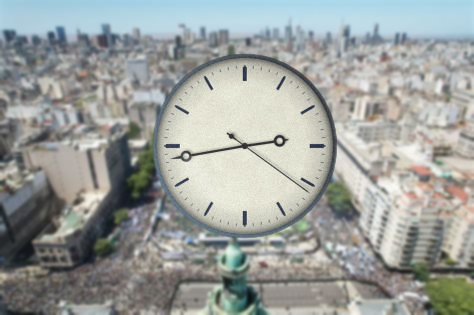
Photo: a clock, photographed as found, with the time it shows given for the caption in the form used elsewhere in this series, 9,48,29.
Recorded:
2,43,21
